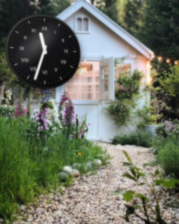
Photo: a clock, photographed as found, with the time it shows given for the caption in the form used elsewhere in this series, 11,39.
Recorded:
11,33
